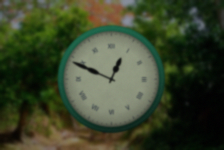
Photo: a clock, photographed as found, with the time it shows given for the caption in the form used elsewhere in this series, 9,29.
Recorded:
12,49
